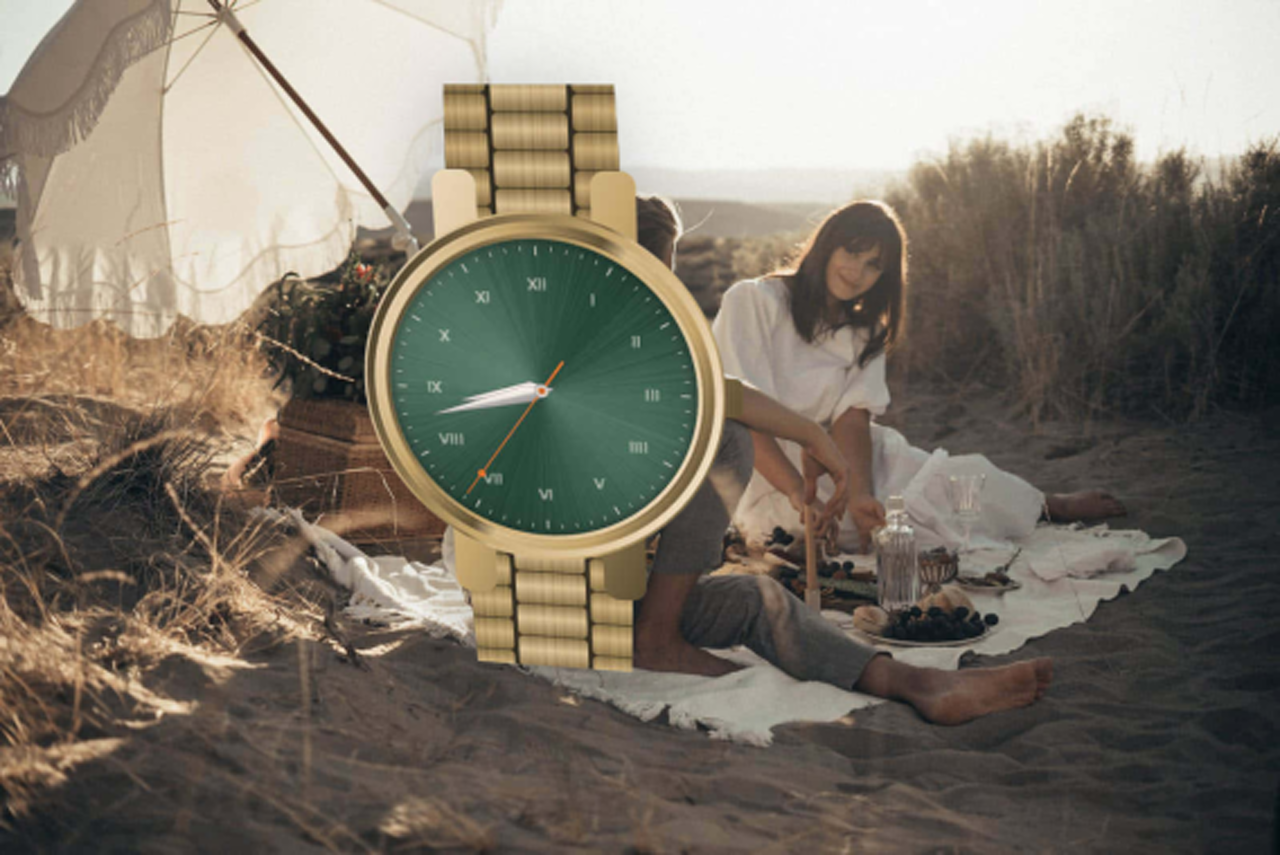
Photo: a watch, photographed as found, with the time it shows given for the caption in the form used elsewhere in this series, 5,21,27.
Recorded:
8,42,36
